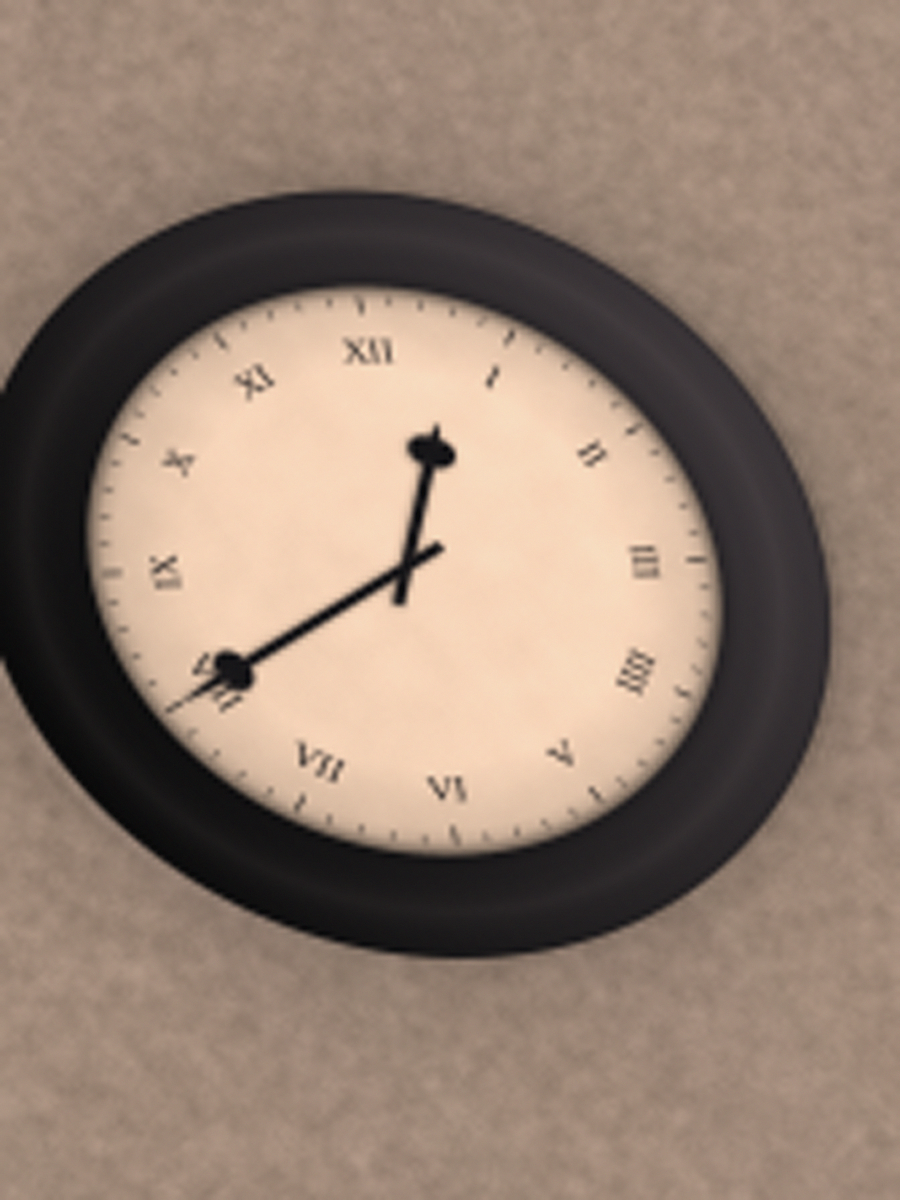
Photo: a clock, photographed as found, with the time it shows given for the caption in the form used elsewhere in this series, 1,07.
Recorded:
12,40
